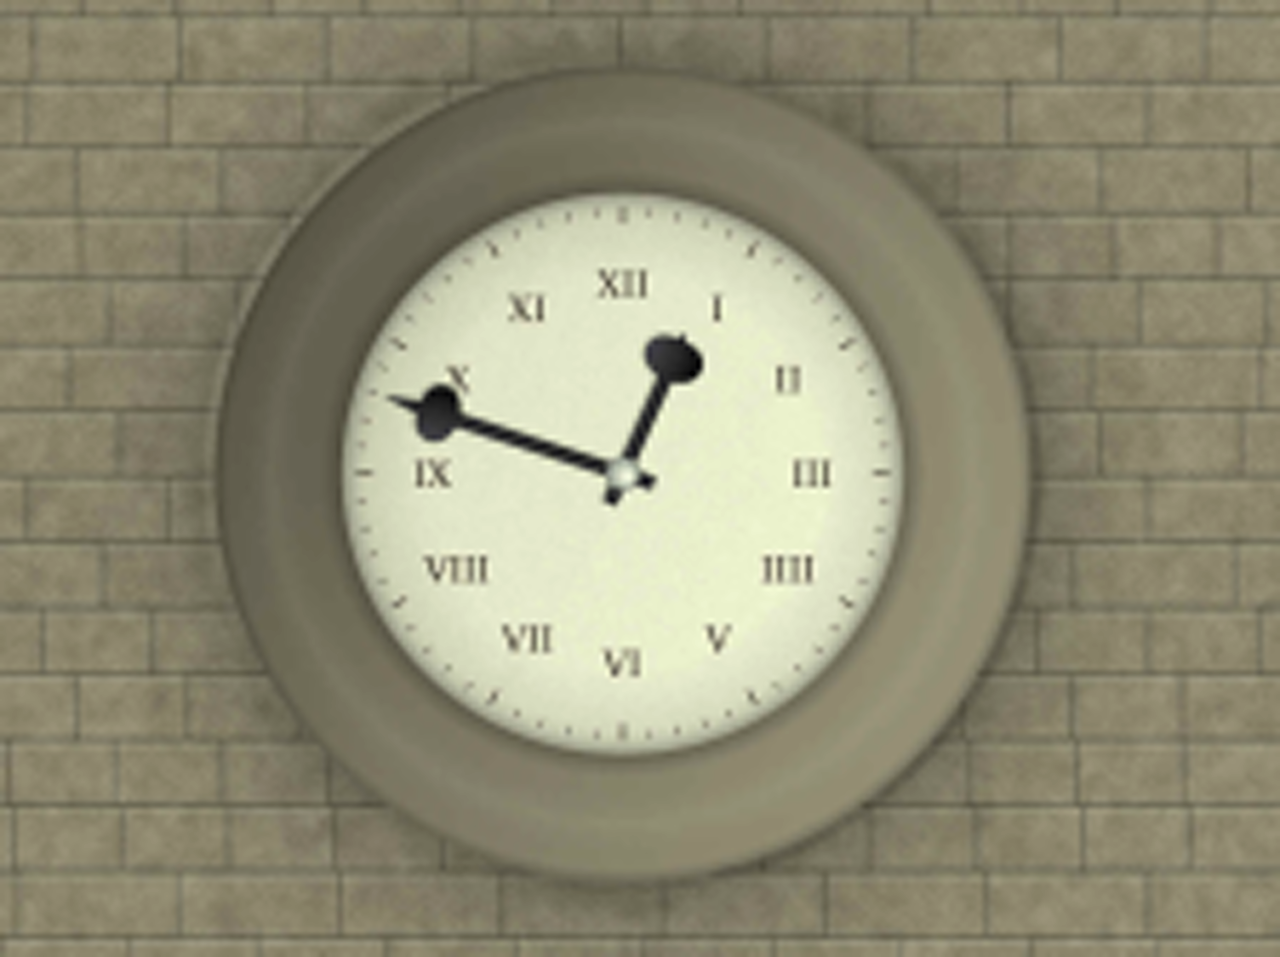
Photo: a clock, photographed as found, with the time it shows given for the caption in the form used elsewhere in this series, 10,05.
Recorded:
12,48
